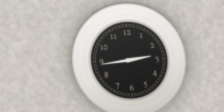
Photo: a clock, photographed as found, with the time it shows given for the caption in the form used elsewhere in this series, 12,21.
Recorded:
2,44
